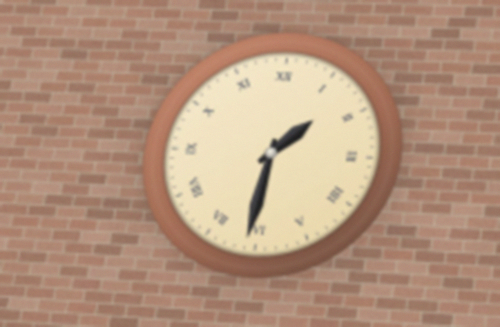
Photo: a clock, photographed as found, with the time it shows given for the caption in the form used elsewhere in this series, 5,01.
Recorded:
1,31
